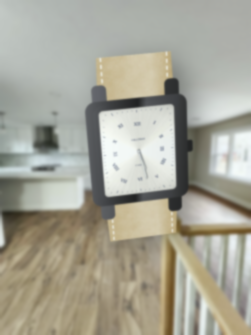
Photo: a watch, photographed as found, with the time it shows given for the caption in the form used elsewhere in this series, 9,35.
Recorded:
5,28
